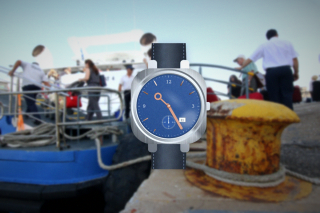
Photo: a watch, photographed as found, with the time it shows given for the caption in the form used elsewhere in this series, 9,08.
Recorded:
10,25
